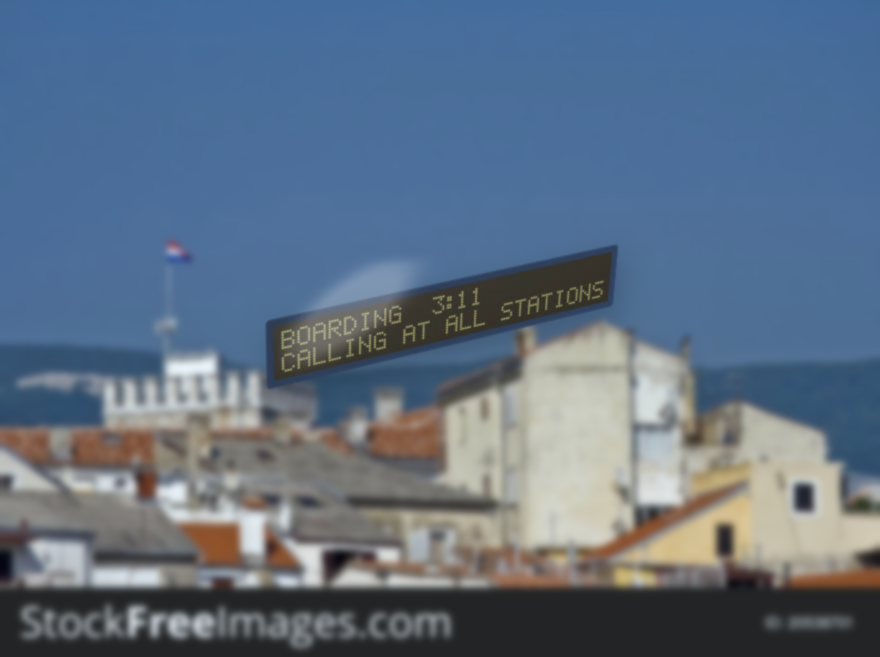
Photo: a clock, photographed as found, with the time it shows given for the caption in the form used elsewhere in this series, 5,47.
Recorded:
3,11
